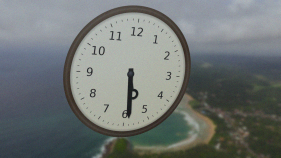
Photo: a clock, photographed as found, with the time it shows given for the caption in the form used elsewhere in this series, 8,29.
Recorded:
5,29
